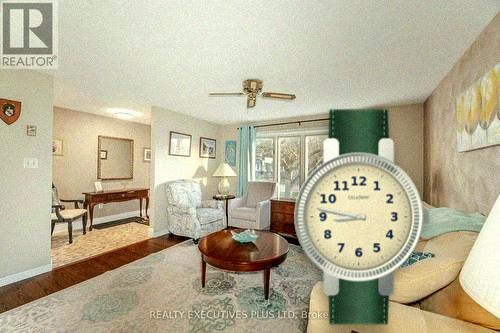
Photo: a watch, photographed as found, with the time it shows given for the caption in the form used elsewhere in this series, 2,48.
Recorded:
8,47
